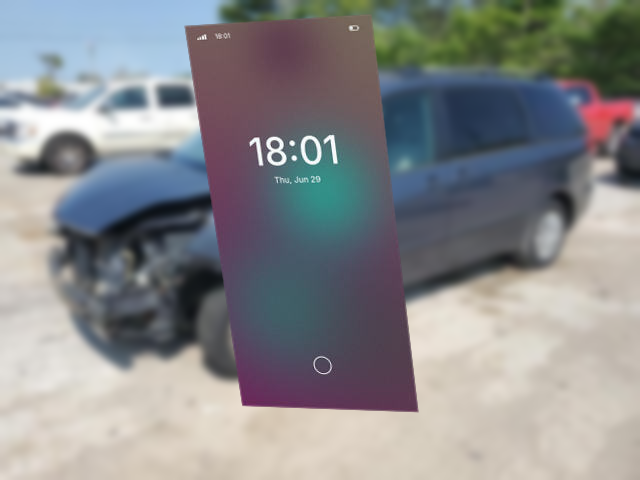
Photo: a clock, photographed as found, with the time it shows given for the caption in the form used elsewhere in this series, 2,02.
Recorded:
18,01
